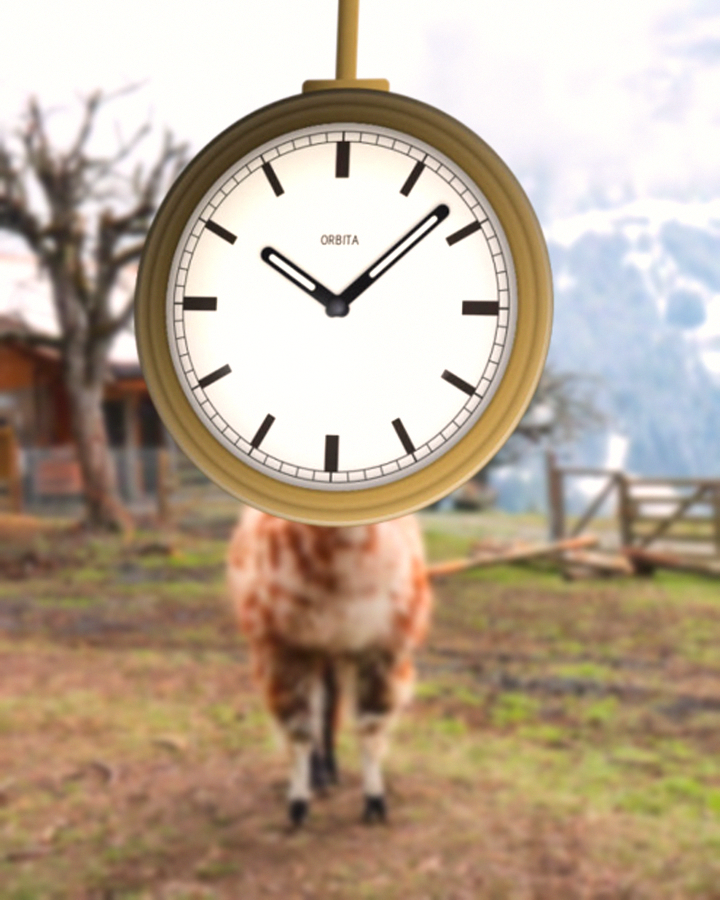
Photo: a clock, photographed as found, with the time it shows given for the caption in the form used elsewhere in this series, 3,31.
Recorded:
10,08
